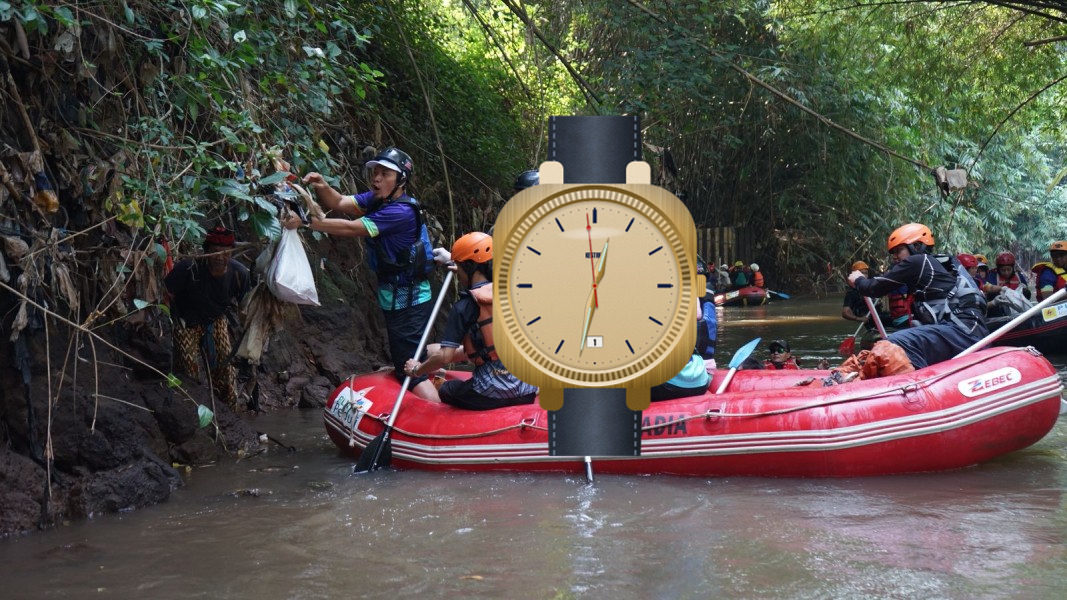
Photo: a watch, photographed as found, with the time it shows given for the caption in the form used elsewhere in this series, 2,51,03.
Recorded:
12,31,59
